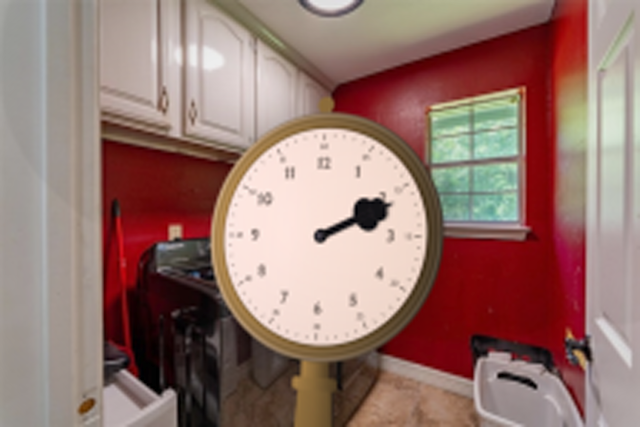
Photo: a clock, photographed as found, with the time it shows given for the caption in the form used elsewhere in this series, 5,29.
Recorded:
2,11
